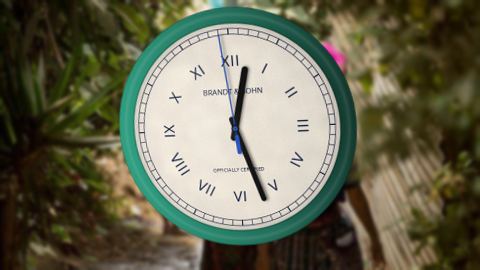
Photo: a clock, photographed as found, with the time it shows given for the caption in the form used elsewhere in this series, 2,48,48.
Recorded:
12,26,59
